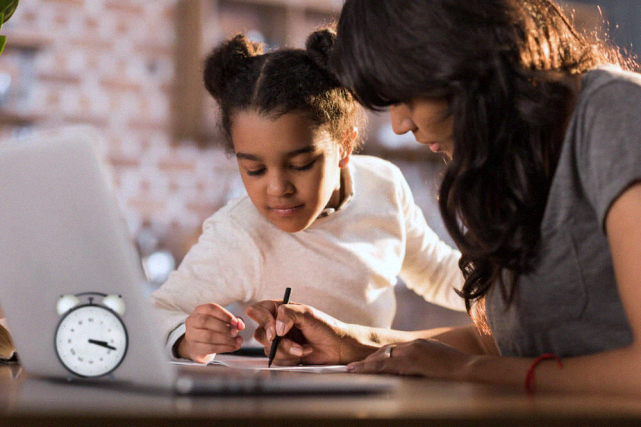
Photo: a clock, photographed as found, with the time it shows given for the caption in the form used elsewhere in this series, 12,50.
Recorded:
3,18
